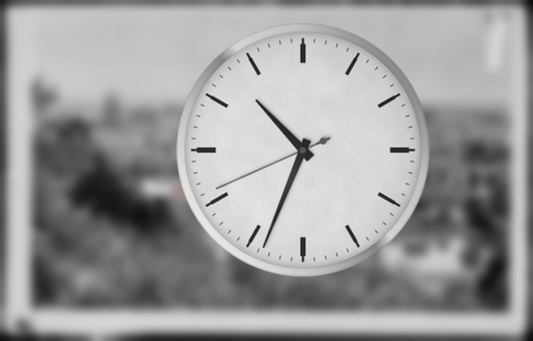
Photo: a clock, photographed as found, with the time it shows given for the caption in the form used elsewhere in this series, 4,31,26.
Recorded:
10,33,41
